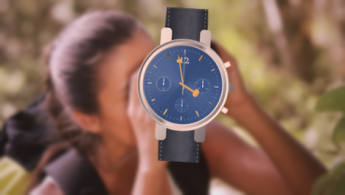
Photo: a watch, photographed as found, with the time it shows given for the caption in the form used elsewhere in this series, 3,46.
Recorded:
3,58
